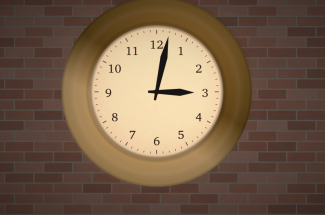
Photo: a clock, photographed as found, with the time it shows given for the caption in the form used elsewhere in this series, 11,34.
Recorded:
3,02
